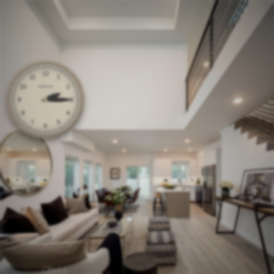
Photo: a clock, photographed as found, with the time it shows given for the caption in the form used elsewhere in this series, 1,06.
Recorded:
2,15
